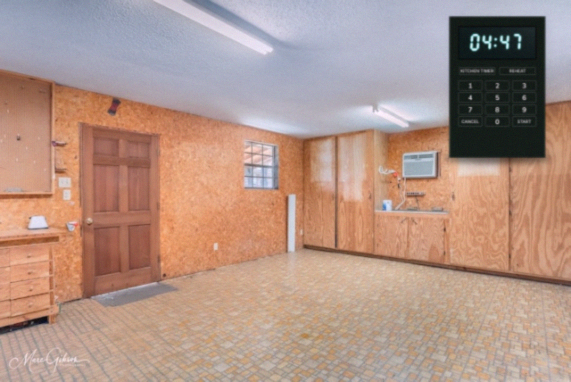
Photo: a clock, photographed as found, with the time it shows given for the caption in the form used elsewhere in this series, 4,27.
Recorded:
4,47
